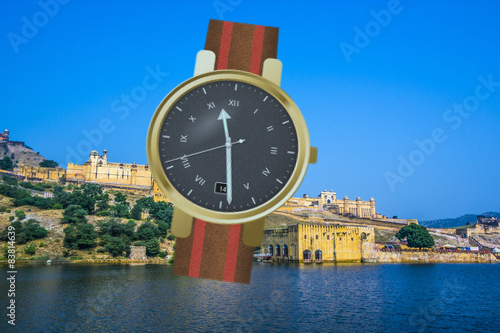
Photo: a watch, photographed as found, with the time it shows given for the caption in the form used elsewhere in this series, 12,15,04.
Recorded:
11,28,41
